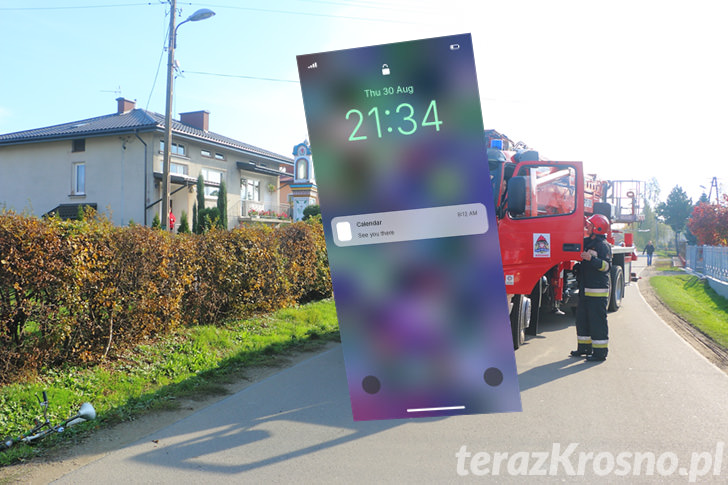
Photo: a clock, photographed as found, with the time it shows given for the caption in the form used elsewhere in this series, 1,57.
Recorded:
21,34
